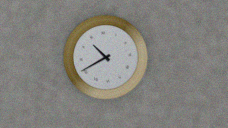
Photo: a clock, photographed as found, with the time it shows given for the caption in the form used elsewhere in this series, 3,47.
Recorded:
10,41
